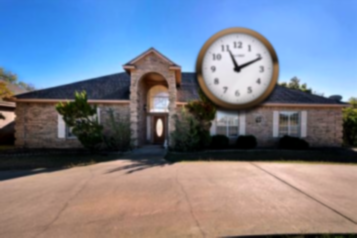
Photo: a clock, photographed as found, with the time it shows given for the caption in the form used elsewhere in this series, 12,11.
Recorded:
11,11
